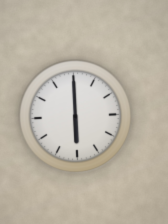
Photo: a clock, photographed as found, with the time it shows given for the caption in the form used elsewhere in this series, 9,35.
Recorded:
6,00
